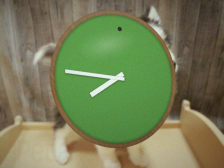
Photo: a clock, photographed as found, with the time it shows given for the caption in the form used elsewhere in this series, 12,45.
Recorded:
7,45
